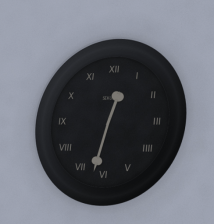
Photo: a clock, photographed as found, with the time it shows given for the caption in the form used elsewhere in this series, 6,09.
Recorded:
12,32
